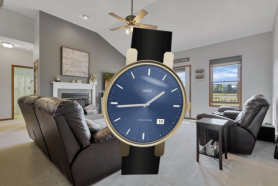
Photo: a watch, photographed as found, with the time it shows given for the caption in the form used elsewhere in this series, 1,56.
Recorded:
1,44
